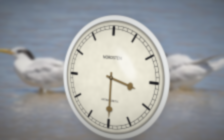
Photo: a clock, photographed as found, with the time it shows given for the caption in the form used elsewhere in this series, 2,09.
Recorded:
3,30
